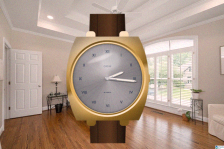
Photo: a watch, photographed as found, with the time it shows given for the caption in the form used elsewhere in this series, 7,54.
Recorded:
2,16
